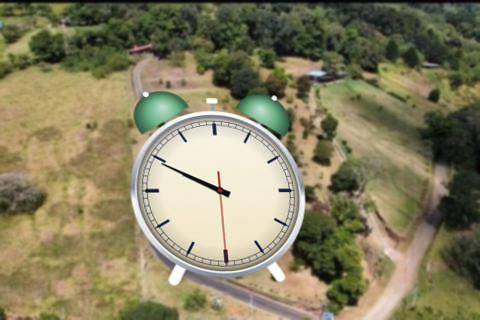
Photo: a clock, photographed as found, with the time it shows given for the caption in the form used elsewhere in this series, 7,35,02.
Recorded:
9,49,30
